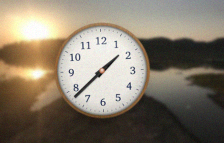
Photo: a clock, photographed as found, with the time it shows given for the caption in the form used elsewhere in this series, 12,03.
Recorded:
1,38
